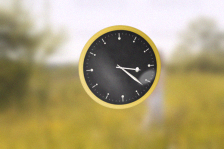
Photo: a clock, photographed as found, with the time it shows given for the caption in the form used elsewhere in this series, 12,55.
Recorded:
3,22
